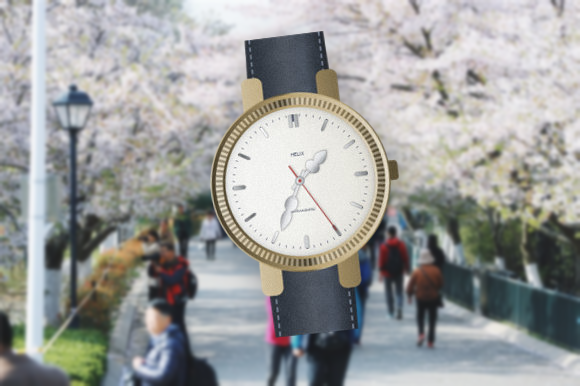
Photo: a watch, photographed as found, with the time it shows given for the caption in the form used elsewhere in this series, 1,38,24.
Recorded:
1,34,25
